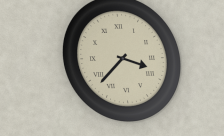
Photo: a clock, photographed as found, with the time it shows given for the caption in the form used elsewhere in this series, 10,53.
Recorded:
3,38
